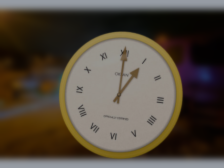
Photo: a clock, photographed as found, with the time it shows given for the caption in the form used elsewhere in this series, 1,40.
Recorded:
1,00
